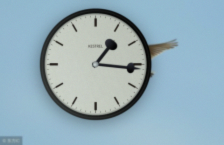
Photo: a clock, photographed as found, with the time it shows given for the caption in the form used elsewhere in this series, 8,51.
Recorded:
1,16
